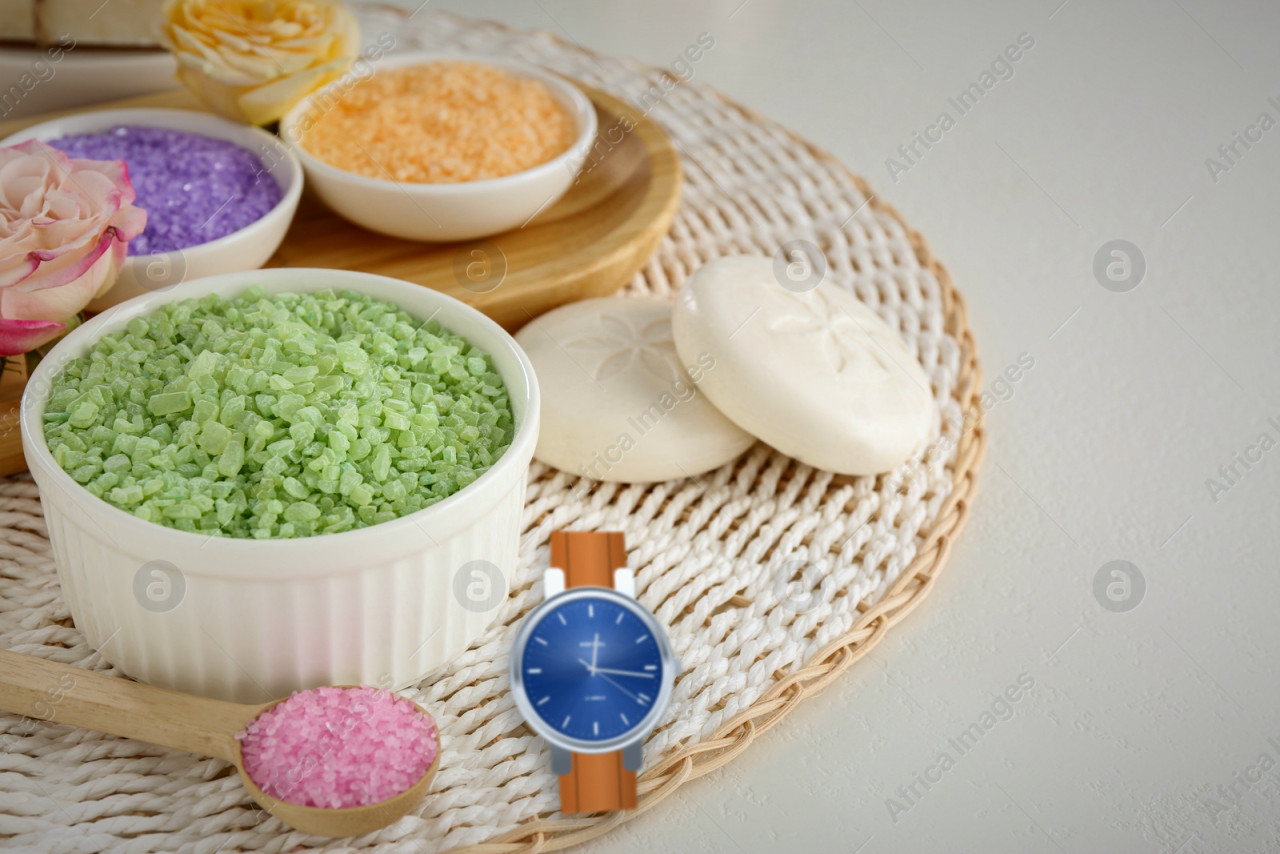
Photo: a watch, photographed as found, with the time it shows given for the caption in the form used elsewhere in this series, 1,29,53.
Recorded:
12,16,21
